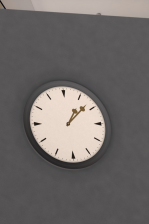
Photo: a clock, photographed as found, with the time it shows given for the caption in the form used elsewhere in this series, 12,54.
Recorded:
1,08
